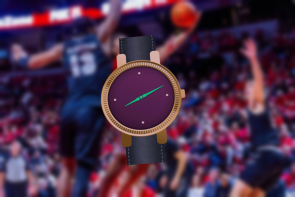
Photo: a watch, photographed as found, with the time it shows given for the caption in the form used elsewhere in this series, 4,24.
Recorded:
8,11
